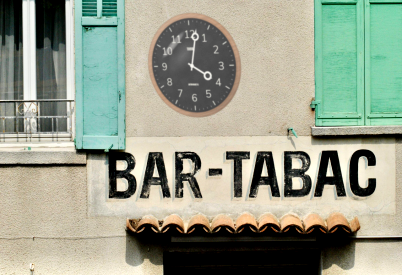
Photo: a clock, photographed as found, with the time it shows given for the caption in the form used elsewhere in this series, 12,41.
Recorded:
4,02
